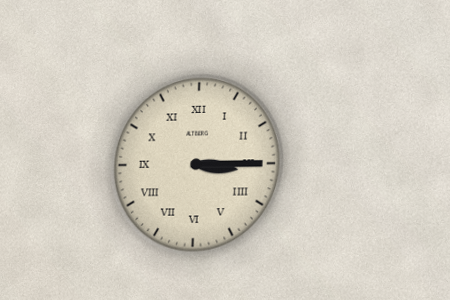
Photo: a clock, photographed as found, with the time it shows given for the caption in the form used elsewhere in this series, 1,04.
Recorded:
3,15
